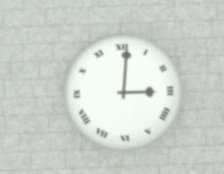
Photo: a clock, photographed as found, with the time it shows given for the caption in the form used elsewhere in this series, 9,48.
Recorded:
3,01
